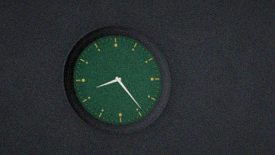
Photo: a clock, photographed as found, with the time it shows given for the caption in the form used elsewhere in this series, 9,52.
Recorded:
8,24
